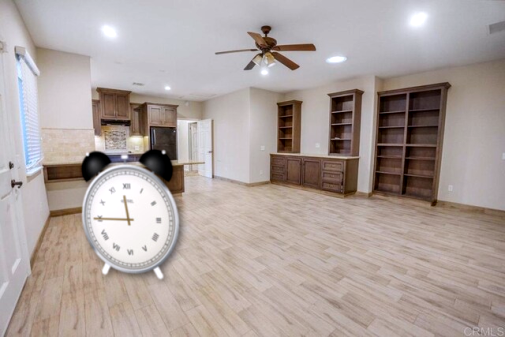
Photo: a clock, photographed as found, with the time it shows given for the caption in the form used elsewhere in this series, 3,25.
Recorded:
11,45
